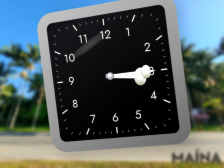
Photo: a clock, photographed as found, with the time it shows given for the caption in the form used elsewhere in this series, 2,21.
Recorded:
3,15
